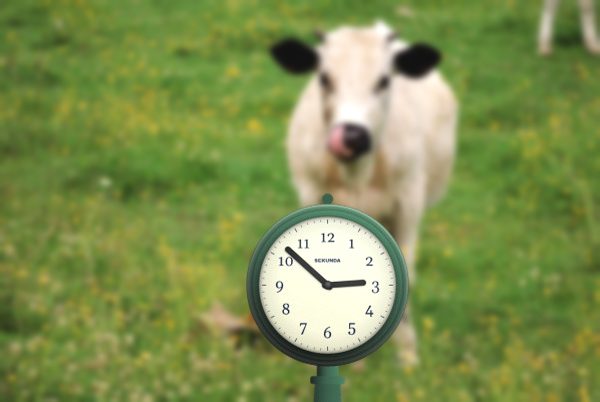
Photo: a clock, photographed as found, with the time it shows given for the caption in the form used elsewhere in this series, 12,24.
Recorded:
2,52
